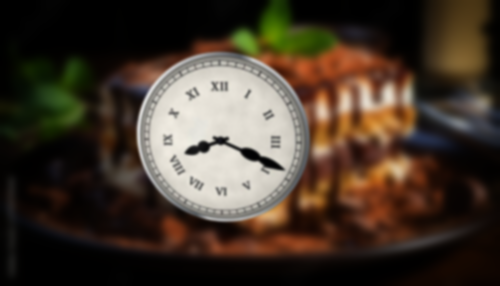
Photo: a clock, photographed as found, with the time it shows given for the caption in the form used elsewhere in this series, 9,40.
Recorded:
8,19
